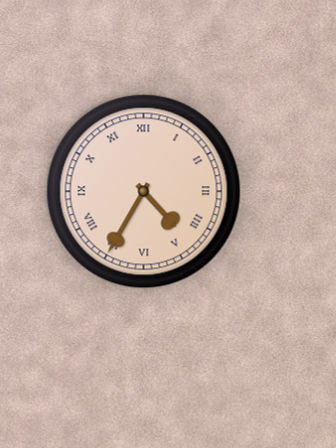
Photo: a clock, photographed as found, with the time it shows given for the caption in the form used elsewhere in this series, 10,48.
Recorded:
4,35
